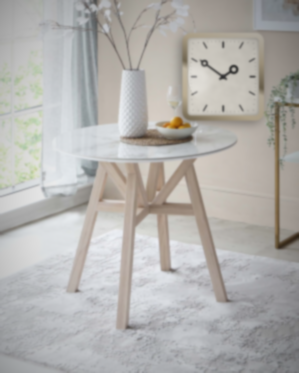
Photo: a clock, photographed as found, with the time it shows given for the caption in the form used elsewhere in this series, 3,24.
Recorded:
1,51
